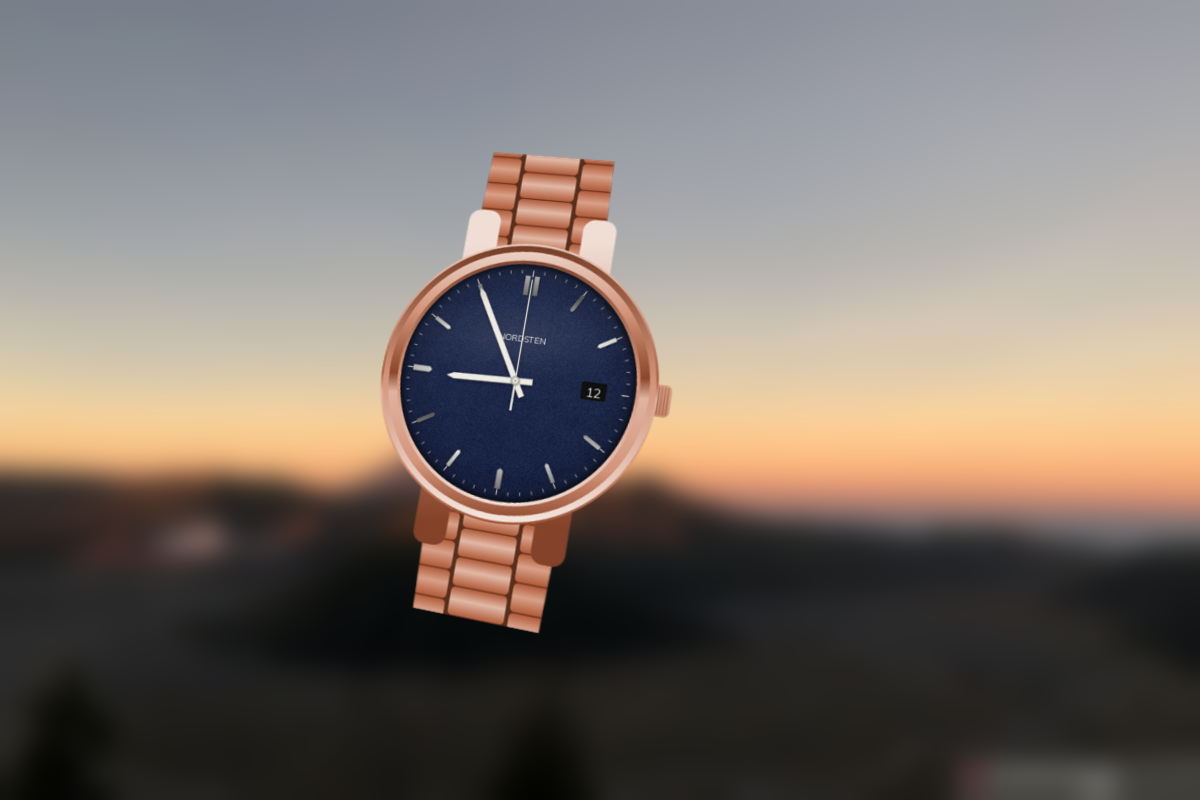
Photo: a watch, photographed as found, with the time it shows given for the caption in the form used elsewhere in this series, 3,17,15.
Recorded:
8,55,00
